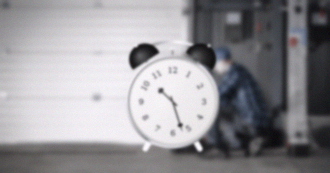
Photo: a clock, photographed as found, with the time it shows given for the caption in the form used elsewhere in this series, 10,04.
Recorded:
10,27
